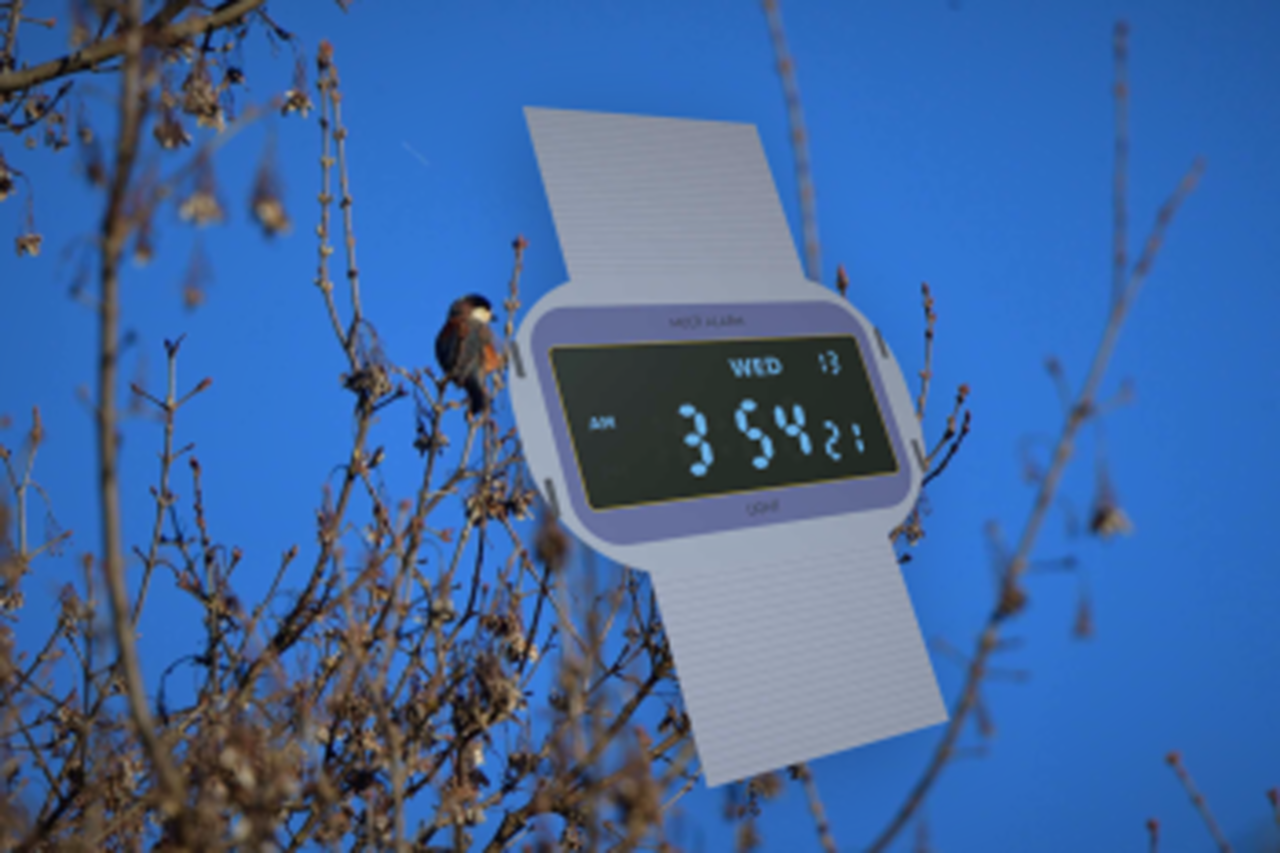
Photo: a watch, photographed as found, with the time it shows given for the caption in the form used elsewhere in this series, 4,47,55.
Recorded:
3,54,21
